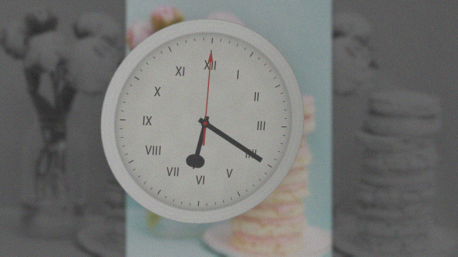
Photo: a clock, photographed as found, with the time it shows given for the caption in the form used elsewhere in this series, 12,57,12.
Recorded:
6,20,00
